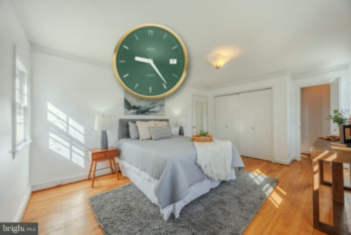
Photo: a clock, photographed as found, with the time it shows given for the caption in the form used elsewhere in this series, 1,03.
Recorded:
9,24
